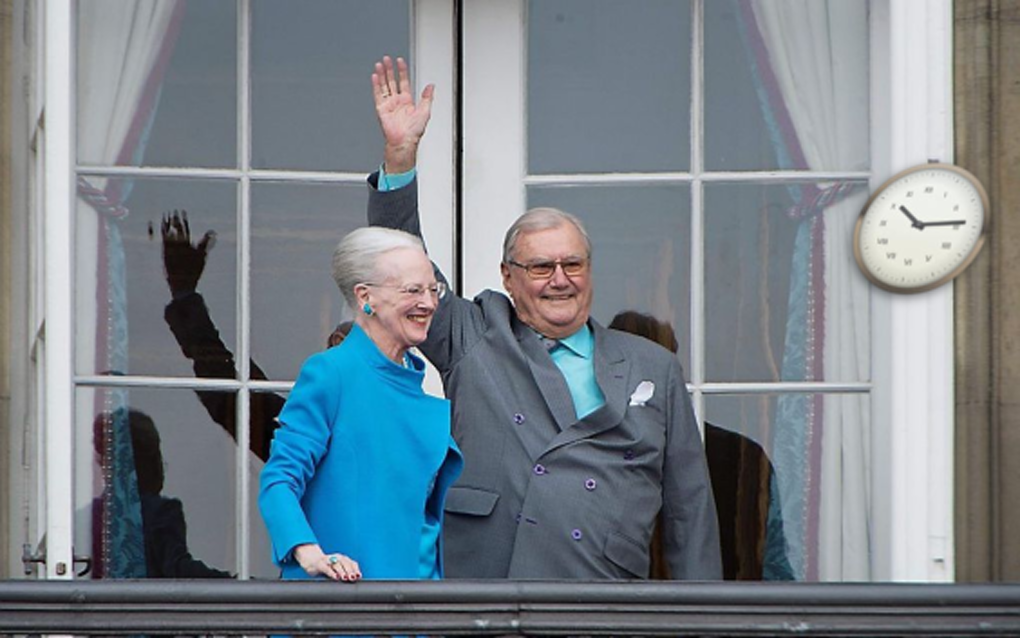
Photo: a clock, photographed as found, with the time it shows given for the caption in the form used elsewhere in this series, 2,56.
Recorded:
10,14
